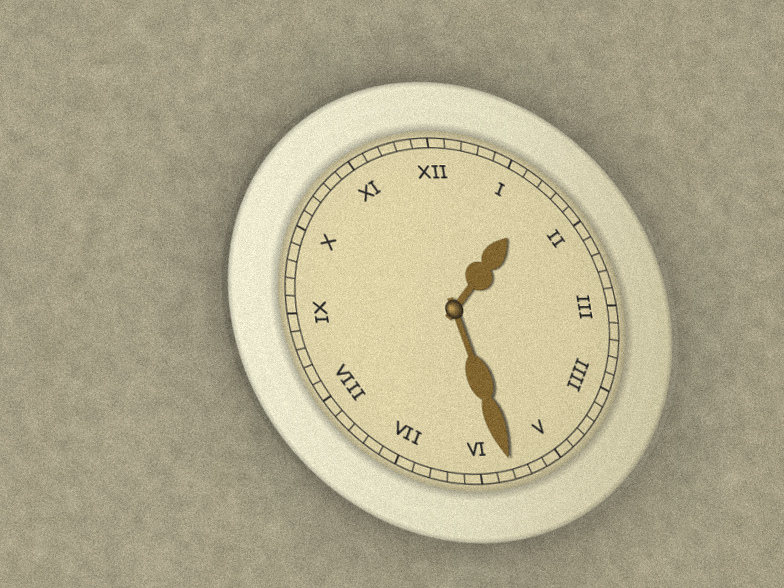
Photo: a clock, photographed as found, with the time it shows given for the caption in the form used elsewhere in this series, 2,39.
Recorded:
1,28
